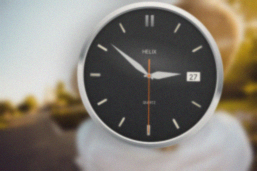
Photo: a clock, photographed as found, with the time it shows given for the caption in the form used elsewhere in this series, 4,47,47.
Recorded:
2,51,30
